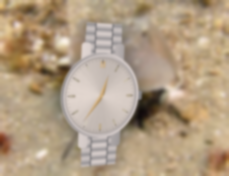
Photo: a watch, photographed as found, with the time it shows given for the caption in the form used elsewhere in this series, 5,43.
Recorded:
12,36
